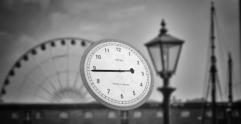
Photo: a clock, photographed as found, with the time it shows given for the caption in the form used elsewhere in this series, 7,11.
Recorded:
2,44
